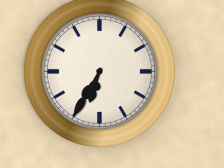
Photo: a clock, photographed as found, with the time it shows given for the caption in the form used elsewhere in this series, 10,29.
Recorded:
6,35
